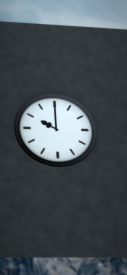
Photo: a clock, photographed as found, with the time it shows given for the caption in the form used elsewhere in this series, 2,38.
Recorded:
10,00
